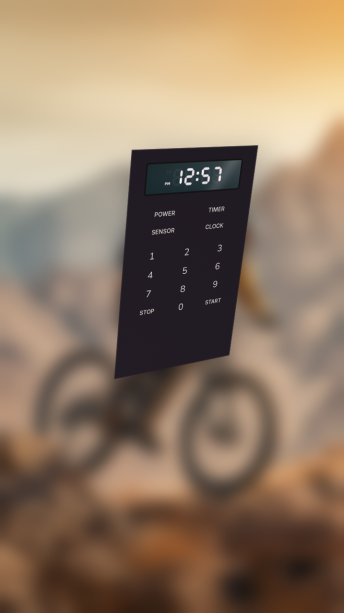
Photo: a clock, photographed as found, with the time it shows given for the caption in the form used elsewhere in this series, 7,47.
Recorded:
12,57
